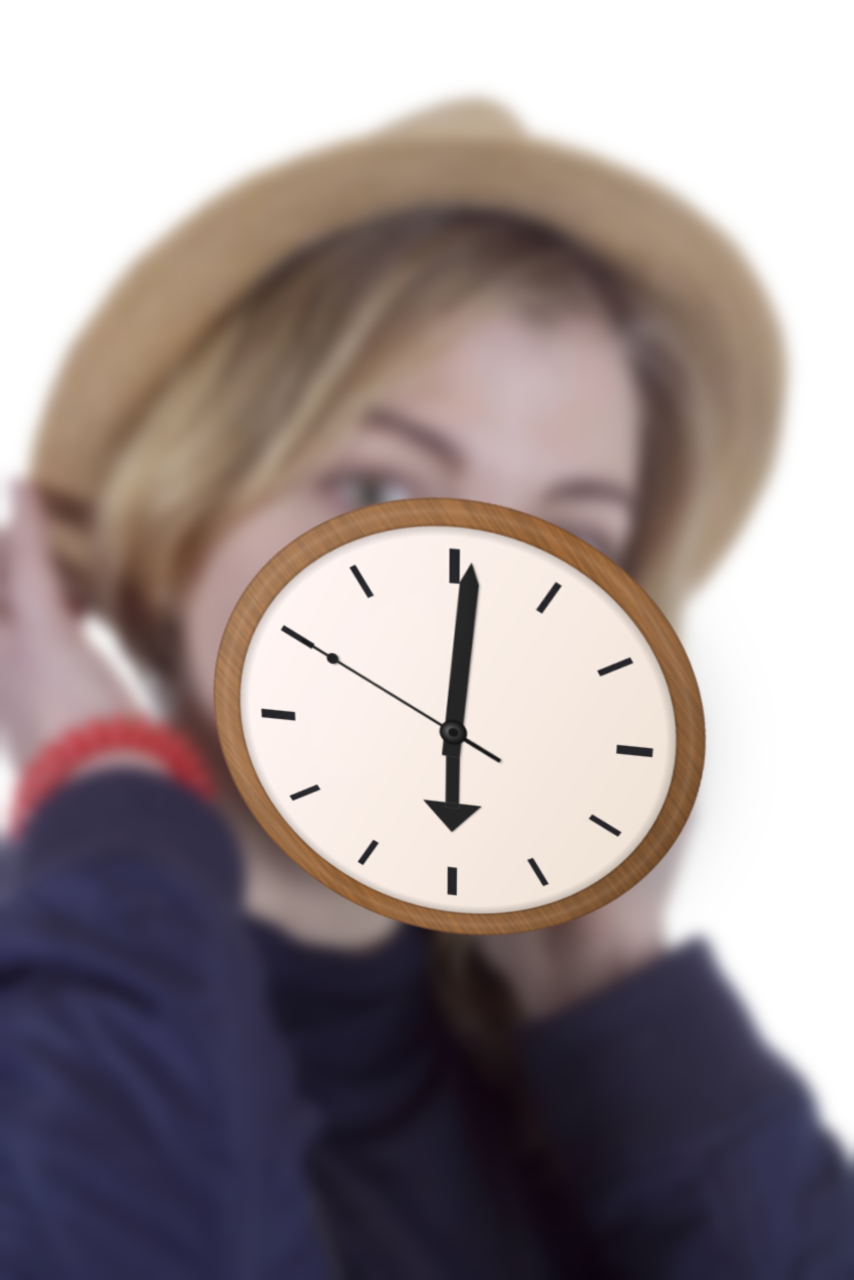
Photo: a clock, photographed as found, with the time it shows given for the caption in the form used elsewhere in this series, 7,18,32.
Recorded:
6,00,50
